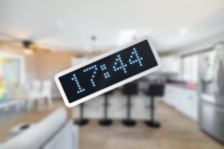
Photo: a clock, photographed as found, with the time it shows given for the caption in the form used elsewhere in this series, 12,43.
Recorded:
17,44
